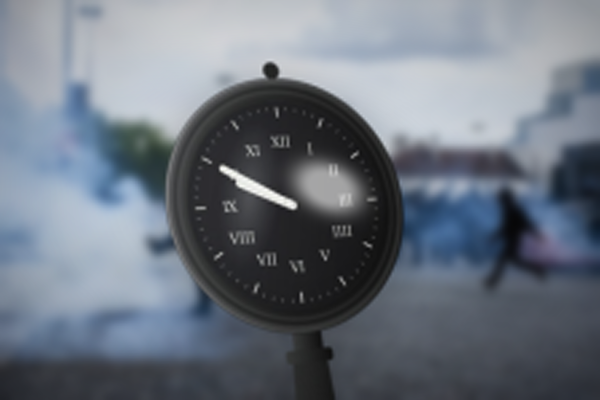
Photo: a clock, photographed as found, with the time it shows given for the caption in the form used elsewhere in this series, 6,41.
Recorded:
9,50
